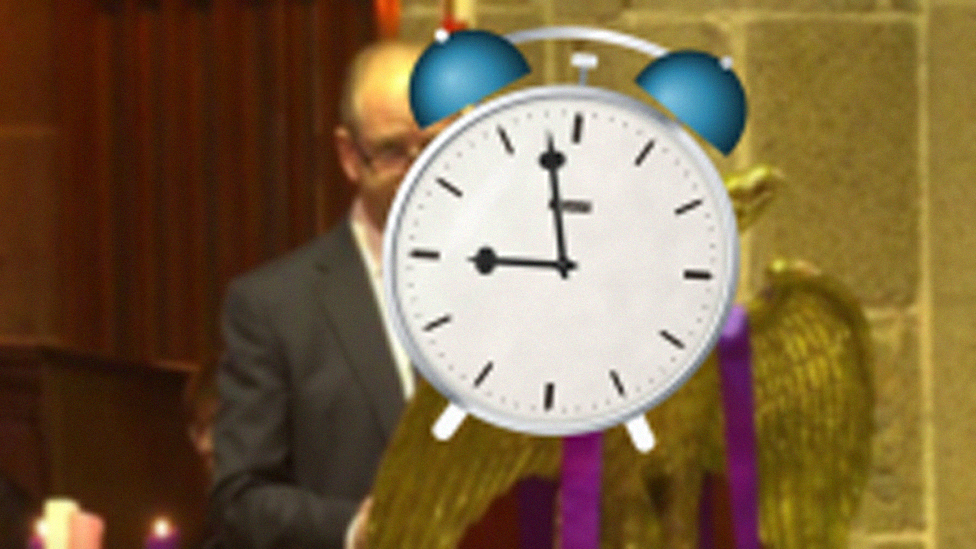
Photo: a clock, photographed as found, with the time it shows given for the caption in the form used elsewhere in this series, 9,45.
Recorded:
8,58
